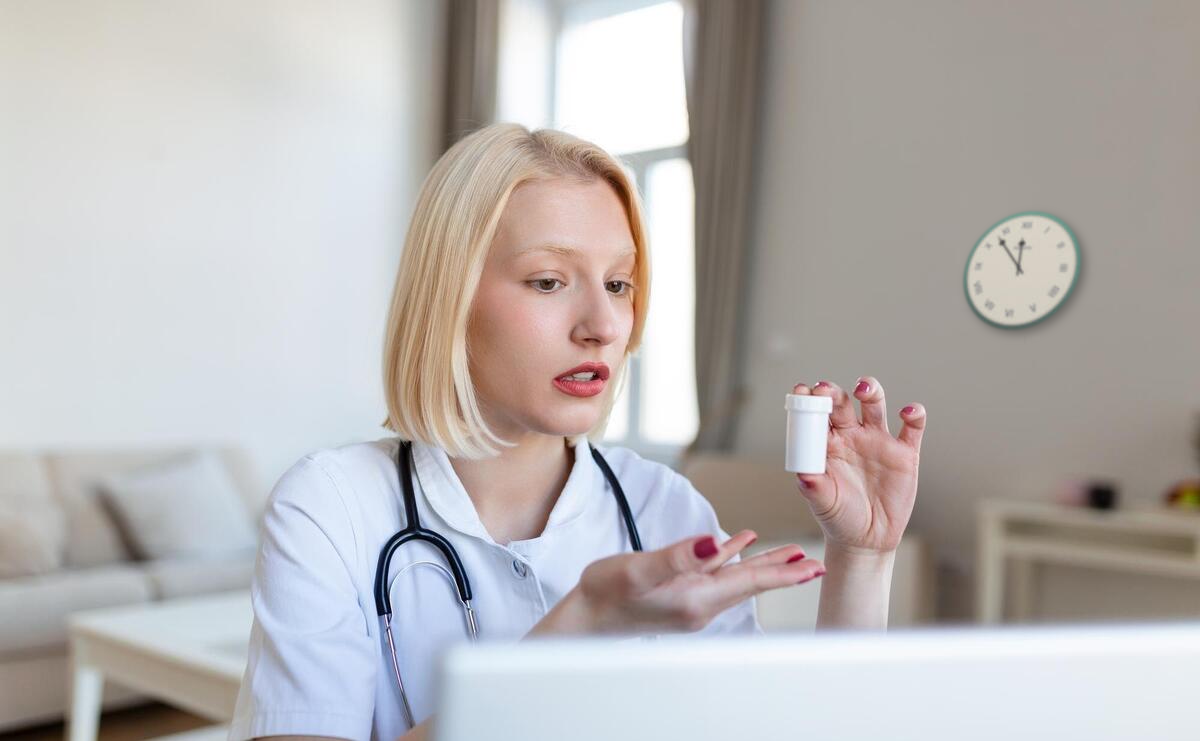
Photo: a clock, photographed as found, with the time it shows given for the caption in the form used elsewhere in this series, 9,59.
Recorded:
11,53
